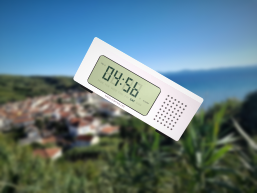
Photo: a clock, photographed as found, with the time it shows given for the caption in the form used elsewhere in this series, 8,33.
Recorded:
4,56
